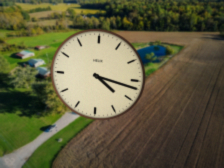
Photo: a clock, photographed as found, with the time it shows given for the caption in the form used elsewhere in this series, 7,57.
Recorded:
4,17
